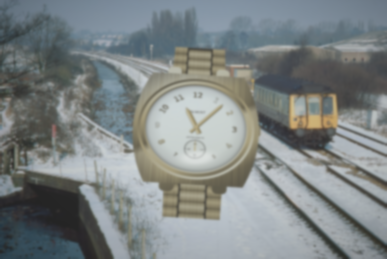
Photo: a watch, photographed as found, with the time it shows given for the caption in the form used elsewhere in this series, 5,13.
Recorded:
11,07
